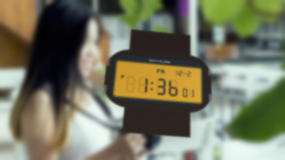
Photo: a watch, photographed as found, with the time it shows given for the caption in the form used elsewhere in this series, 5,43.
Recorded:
1,36
